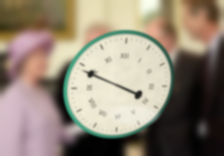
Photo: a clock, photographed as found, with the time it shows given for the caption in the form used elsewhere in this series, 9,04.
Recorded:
3,49
